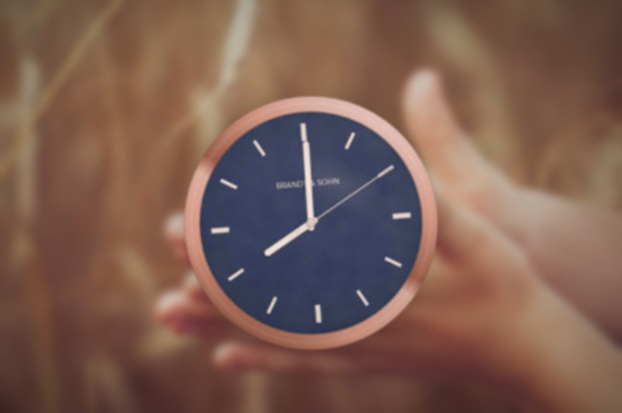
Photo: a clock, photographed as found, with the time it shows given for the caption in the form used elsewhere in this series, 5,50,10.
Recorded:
8,00,10
